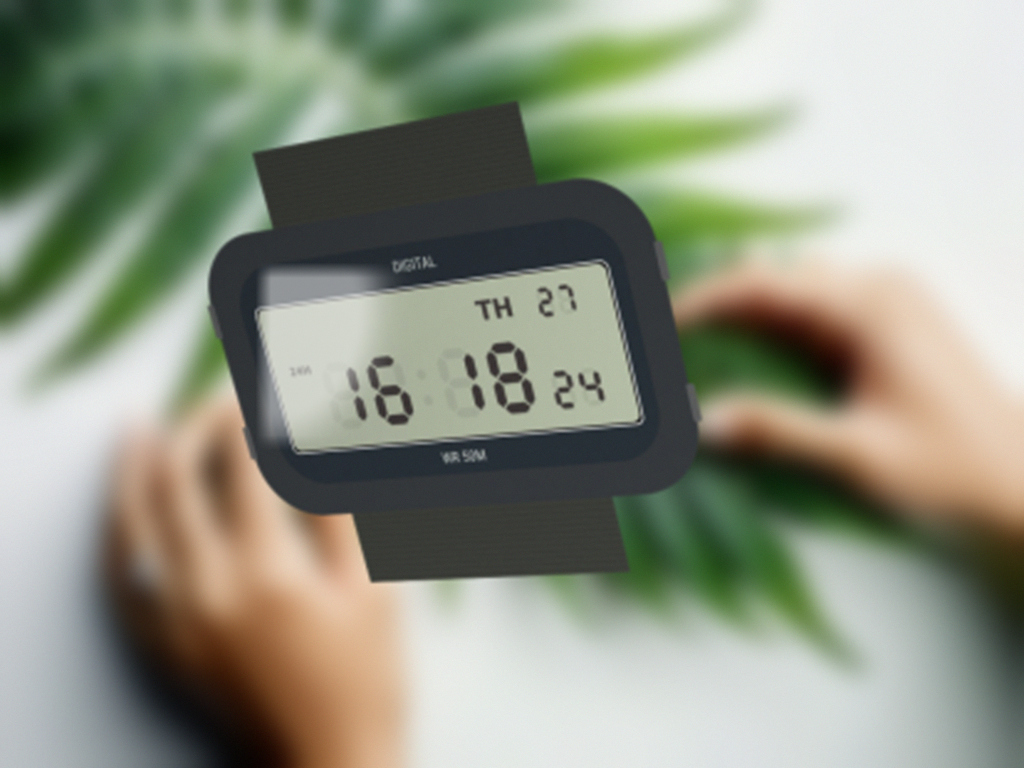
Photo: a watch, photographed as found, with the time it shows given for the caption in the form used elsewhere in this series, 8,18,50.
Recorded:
16,18,24
